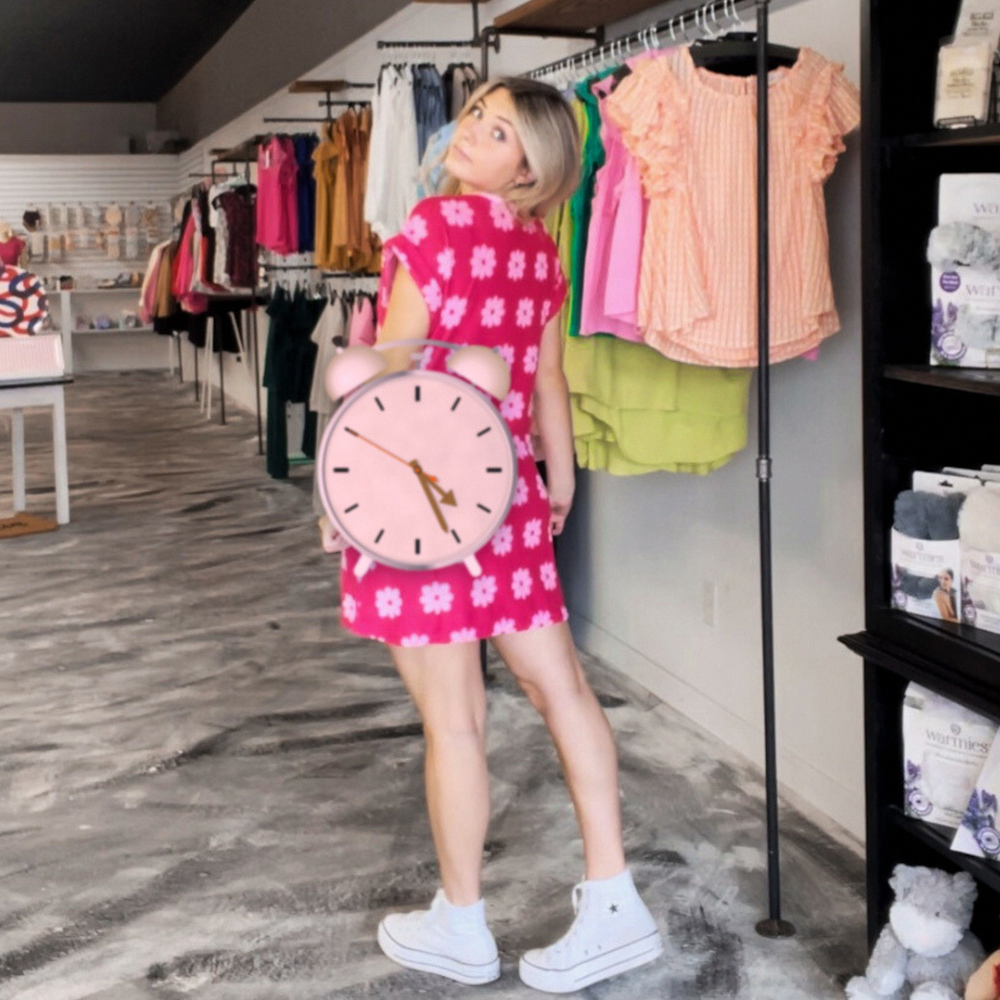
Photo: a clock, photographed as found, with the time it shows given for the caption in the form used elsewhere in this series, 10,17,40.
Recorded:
4,25,50
